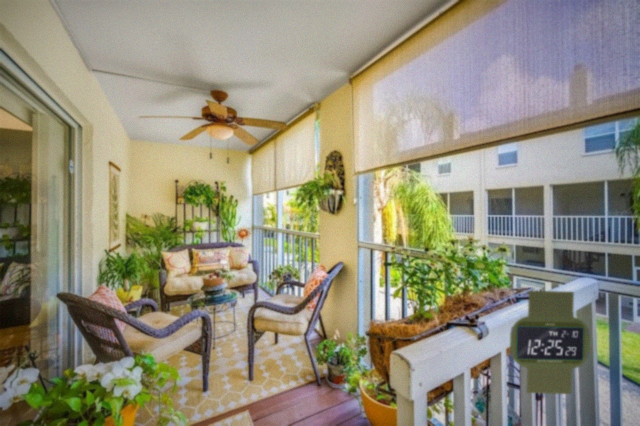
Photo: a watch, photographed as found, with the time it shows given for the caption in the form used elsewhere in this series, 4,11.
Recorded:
12,25
